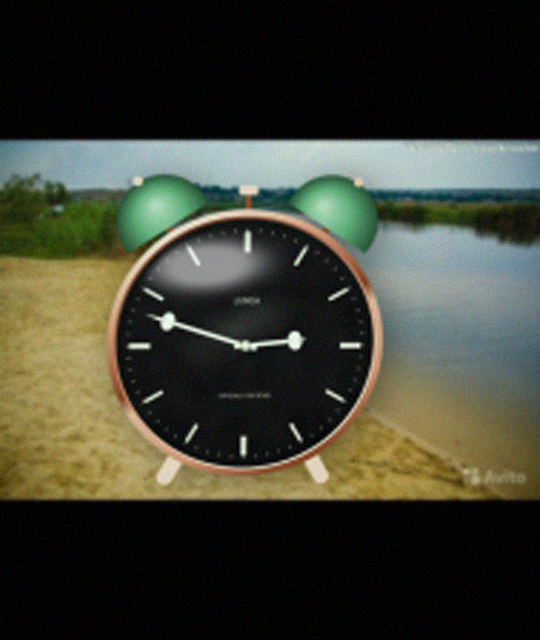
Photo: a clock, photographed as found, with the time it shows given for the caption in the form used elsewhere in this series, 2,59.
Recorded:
2,48
